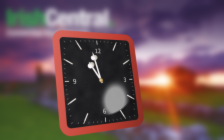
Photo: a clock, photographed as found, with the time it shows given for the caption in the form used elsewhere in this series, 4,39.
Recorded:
10,58
